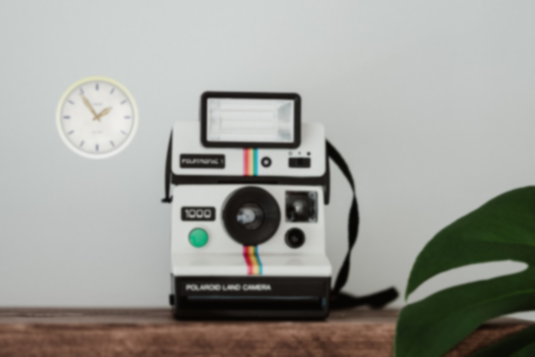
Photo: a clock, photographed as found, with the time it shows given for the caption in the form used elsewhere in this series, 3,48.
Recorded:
1,54
